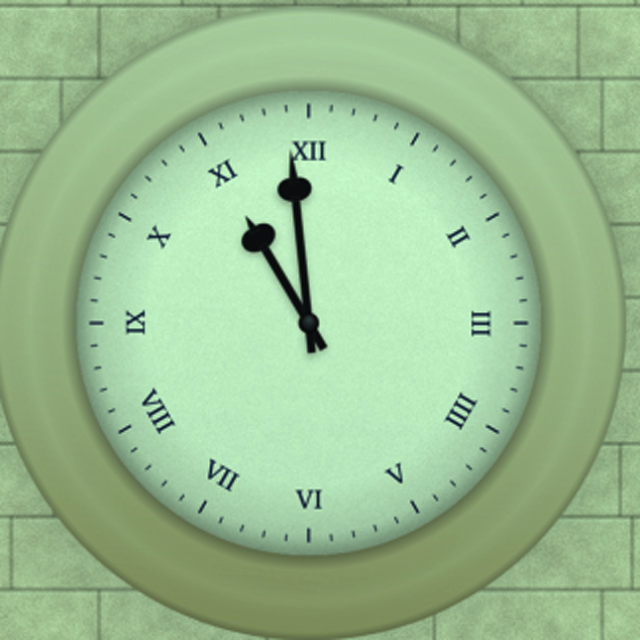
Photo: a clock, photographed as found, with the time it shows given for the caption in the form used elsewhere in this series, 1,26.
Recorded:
10,59
